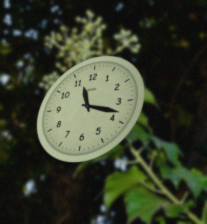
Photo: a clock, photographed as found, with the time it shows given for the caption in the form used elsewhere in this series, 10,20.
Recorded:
11,18
